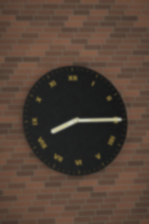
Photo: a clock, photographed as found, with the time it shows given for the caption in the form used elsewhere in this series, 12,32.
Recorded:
8,15
